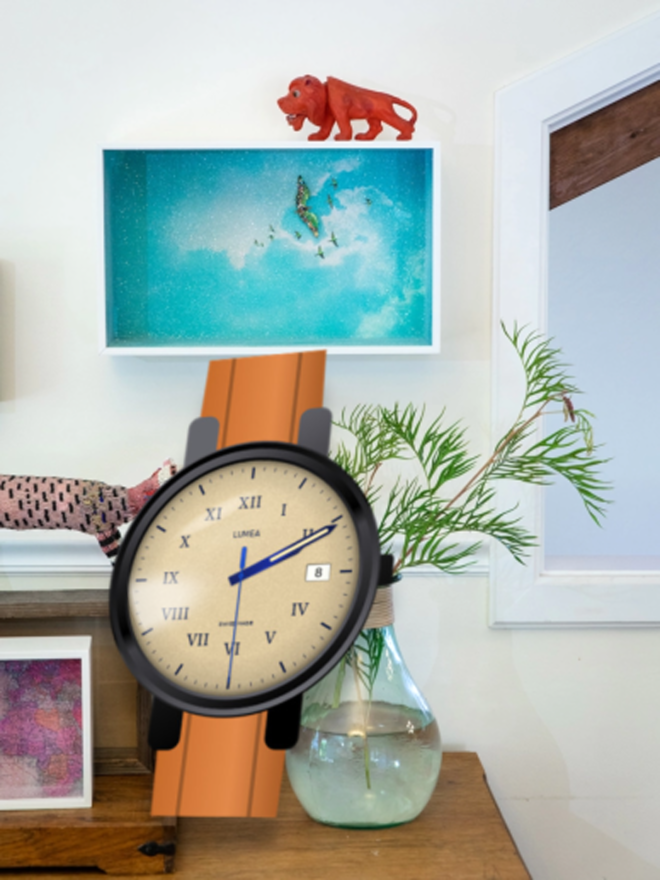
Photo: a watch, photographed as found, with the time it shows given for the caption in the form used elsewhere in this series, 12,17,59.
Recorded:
2,10,30
